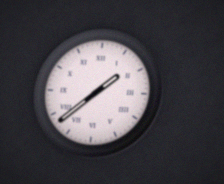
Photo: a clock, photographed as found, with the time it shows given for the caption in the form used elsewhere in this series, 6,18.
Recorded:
1,38
